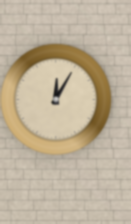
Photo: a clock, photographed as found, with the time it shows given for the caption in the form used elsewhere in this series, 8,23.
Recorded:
12,05
